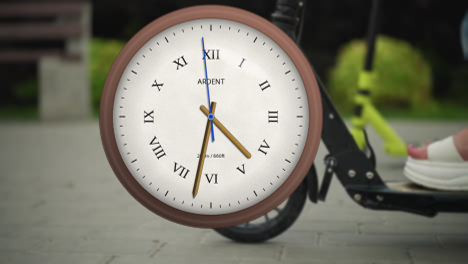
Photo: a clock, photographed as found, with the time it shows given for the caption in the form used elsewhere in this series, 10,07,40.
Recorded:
4,31,59
